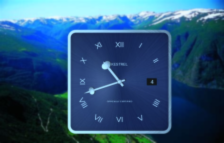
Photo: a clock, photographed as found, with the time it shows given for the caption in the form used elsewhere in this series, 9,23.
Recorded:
10,42
